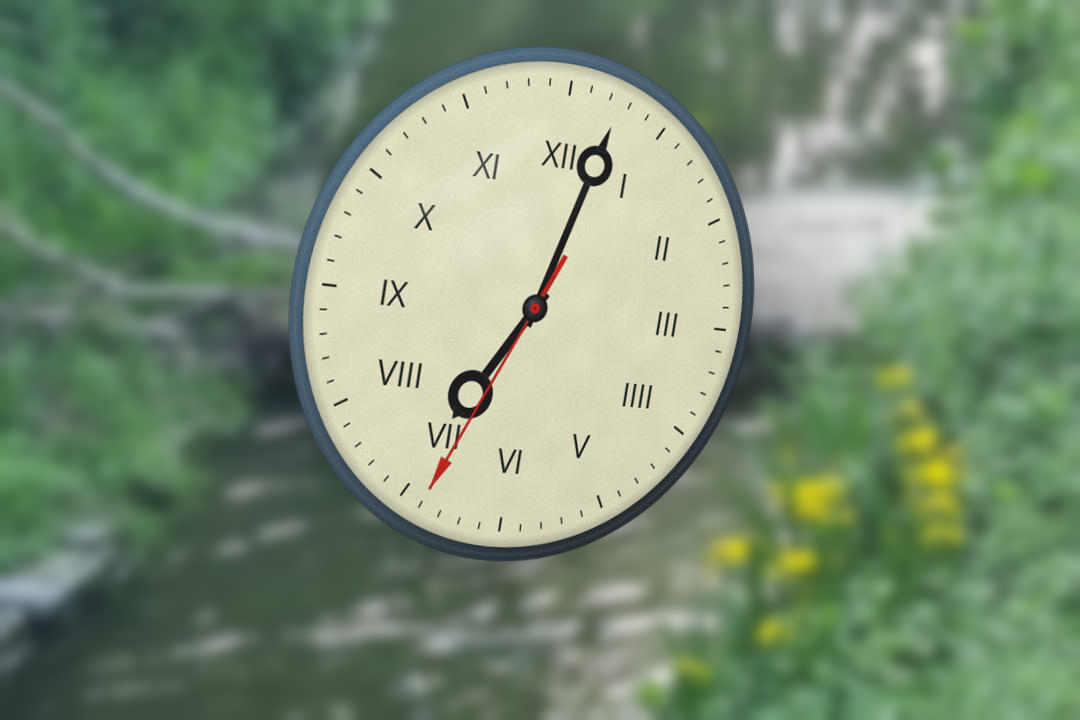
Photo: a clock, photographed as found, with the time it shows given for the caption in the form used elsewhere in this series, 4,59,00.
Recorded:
7,02,34
